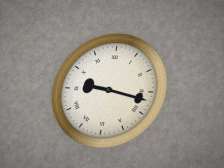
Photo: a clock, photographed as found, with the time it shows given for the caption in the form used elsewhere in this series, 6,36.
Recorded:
9,17
